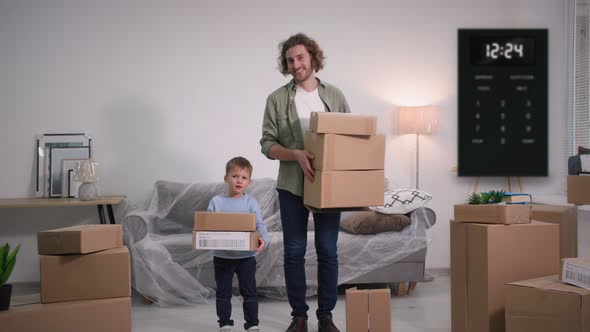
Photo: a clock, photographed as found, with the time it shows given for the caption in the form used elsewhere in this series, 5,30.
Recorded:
12,24
